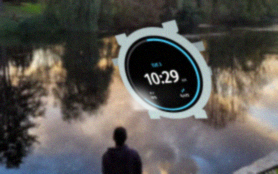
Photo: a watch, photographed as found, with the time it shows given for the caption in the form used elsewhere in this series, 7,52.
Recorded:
10,29
